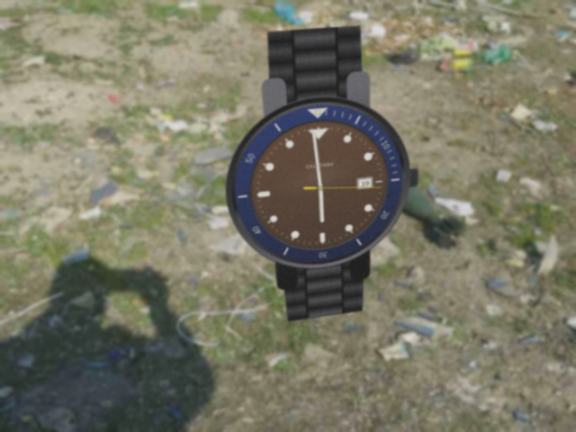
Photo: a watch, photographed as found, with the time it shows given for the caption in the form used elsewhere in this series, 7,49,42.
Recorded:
5,59,16
